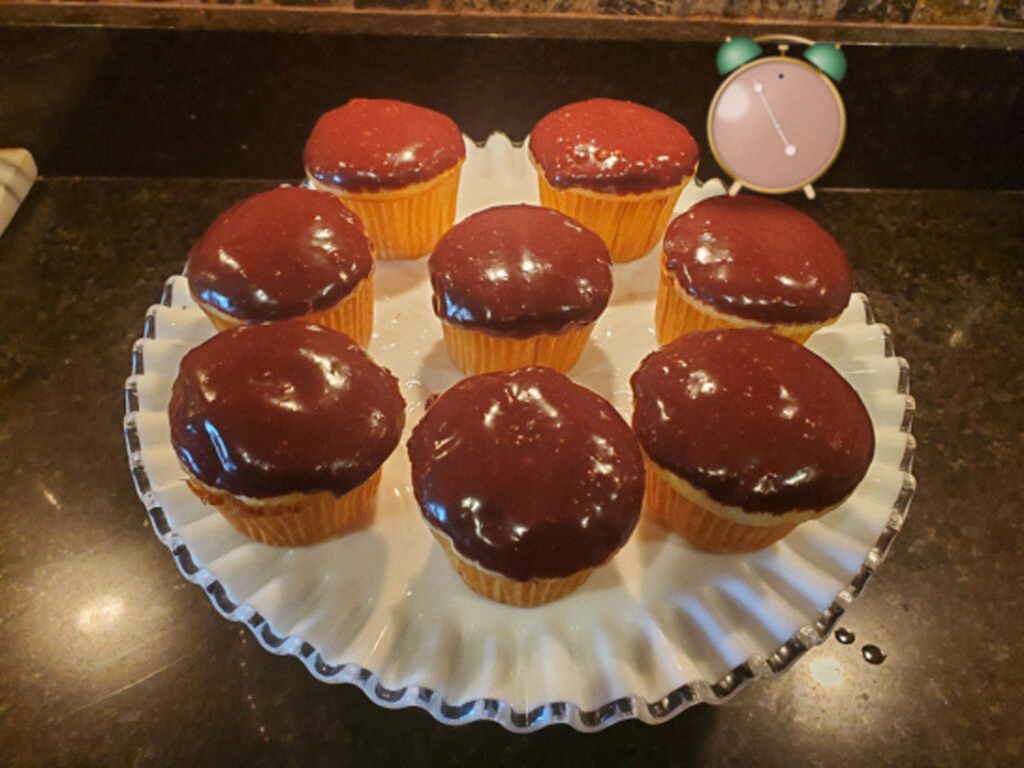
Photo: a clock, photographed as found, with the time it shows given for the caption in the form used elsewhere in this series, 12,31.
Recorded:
4,55
